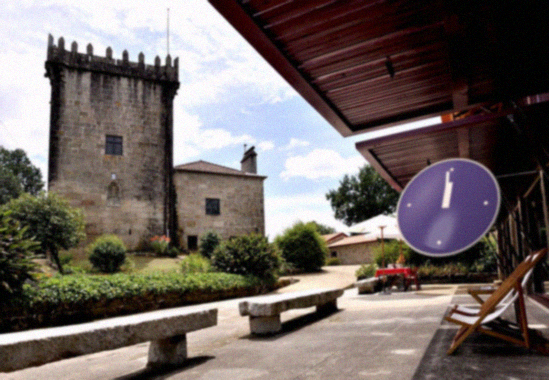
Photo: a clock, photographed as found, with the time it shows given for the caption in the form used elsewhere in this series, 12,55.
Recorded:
11,59
